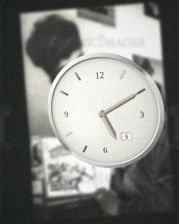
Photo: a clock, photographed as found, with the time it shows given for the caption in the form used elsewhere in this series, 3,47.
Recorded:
5,10
